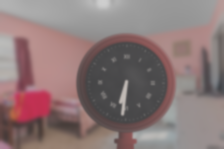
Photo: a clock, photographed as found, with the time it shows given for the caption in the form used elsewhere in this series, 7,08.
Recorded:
6,31
